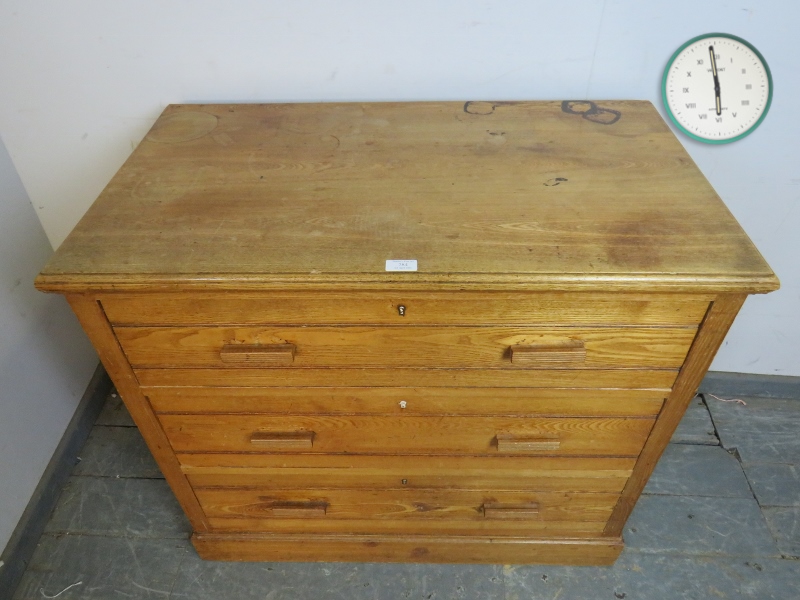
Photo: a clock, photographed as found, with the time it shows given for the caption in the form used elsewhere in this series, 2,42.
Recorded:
5,59
